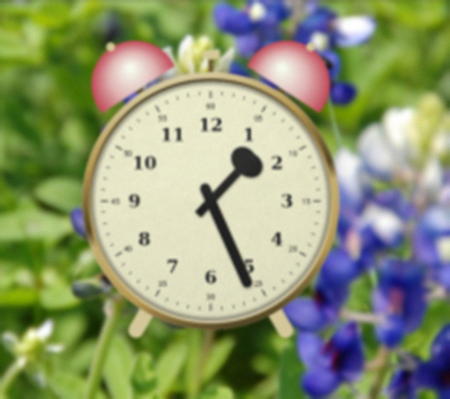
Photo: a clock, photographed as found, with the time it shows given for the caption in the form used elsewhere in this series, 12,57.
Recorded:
1,26
